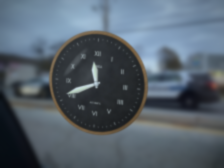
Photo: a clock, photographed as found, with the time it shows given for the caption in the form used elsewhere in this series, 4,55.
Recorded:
11,41
